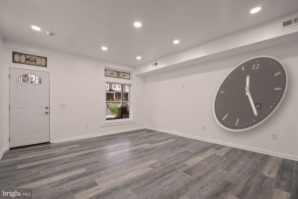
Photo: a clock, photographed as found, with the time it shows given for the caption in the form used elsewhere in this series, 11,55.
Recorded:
11,24
